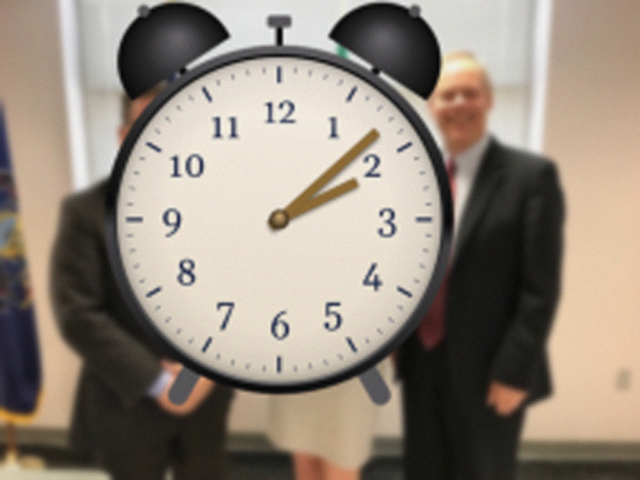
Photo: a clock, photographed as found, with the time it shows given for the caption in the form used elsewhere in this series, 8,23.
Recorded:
2,08
